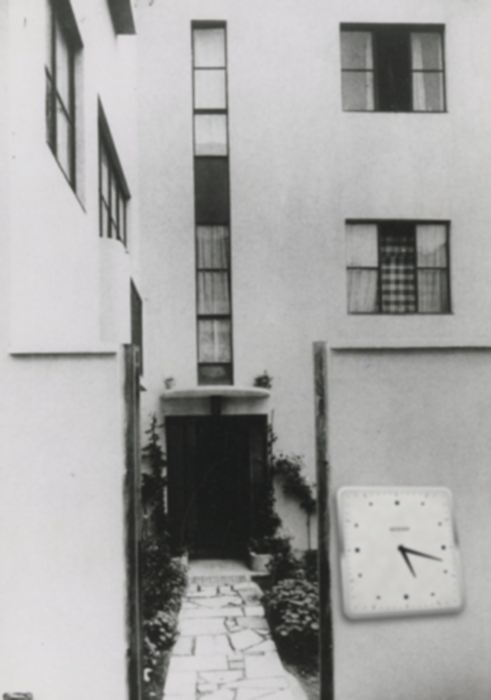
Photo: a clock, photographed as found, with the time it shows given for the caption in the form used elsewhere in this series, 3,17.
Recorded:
5,18
